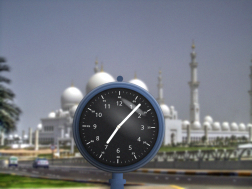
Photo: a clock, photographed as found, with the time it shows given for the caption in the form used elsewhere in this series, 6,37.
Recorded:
7,07
